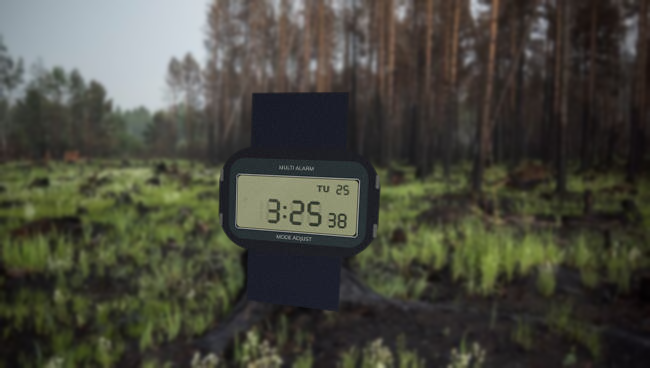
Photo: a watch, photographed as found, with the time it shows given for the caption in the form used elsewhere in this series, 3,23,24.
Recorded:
3,25,38
